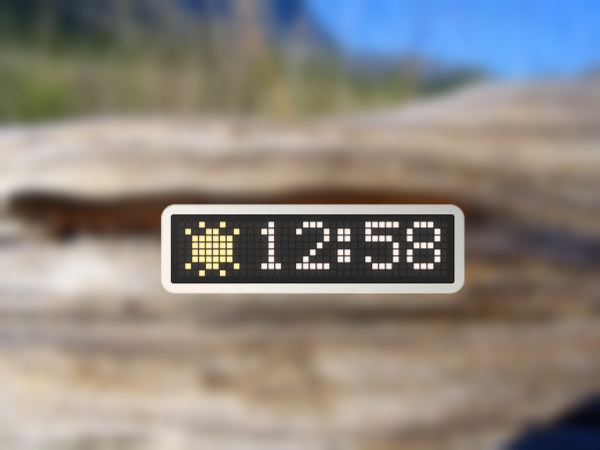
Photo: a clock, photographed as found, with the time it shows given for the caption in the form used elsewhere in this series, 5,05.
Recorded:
12,58
